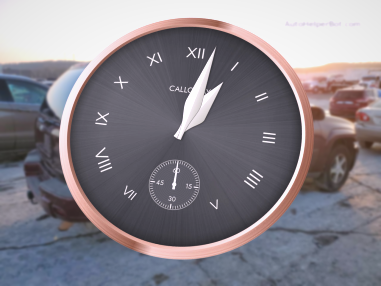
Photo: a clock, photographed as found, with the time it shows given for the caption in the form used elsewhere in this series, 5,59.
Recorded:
1,02
